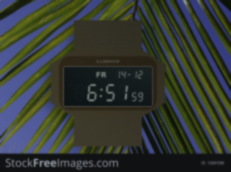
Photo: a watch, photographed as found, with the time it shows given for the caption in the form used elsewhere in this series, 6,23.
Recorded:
6,51
